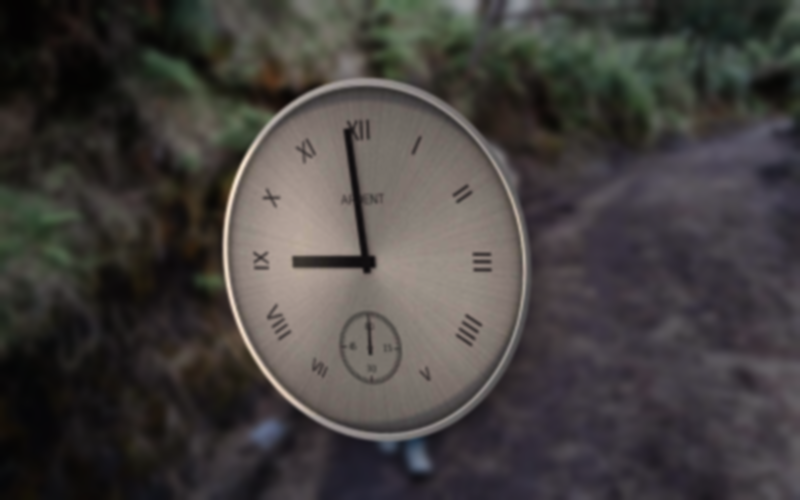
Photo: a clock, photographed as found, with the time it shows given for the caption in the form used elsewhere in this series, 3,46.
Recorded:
8,59
